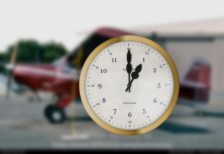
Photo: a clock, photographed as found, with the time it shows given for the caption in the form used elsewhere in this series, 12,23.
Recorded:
1,00
